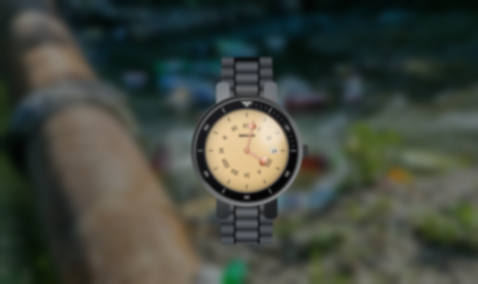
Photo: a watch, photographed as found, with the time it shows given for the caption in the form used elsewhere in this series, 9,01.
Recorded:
4,02
